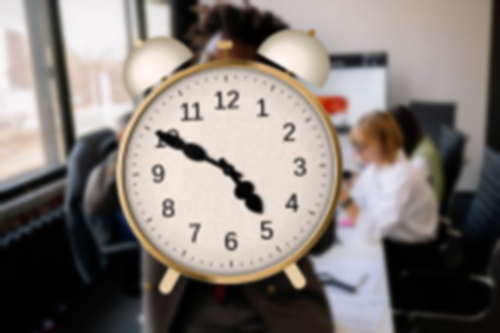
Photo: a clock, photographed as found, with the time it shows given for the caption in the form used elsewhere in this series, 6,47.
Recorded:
4,50
